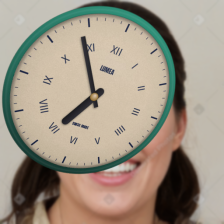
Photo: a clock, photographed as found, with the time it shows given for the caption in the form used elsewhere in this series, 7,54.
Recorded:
6,54
